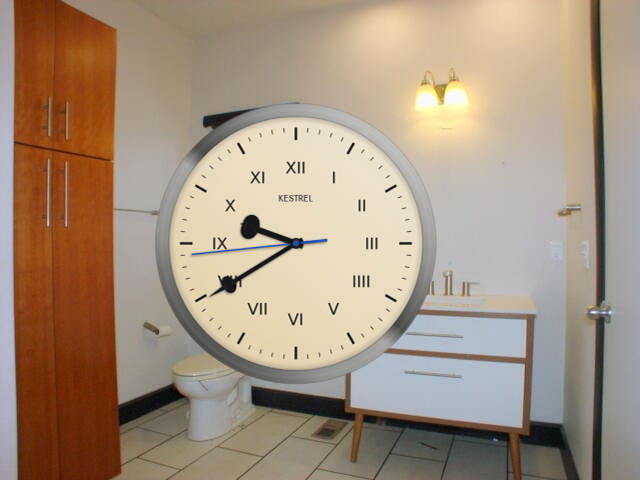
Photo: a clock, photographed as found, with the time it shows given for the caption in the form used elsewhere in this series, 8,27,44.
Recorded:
9,39,44
